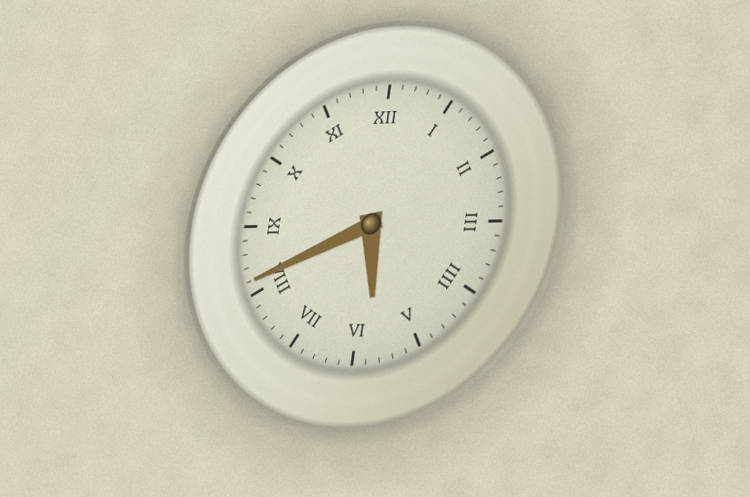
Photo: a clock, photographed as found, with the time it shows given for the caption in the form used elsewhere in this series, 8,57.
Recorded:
5,41
